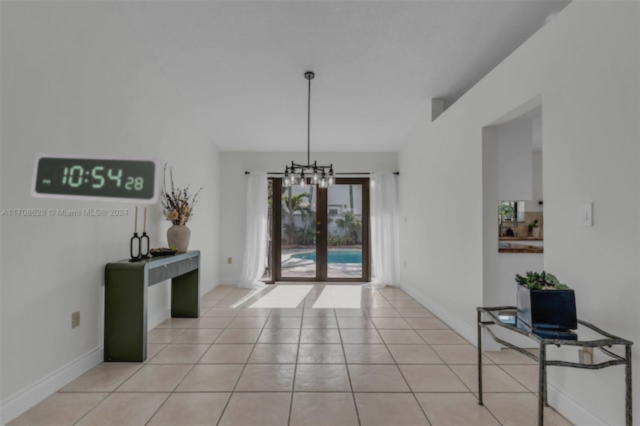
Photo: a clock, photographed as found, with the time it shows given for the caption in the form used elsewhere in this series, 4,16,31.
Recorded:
10,54,28
